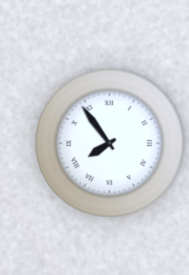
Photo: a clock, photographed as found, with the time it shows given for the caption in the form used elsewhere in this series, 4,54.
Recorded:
7,54
